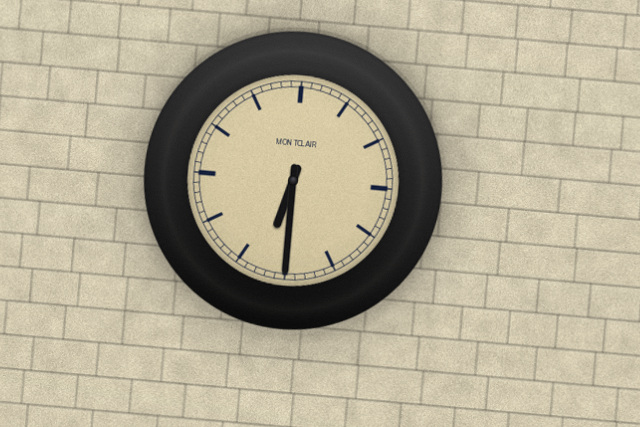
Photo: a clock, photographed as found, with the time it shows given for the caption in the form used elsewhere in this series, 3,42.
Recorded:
6,30
